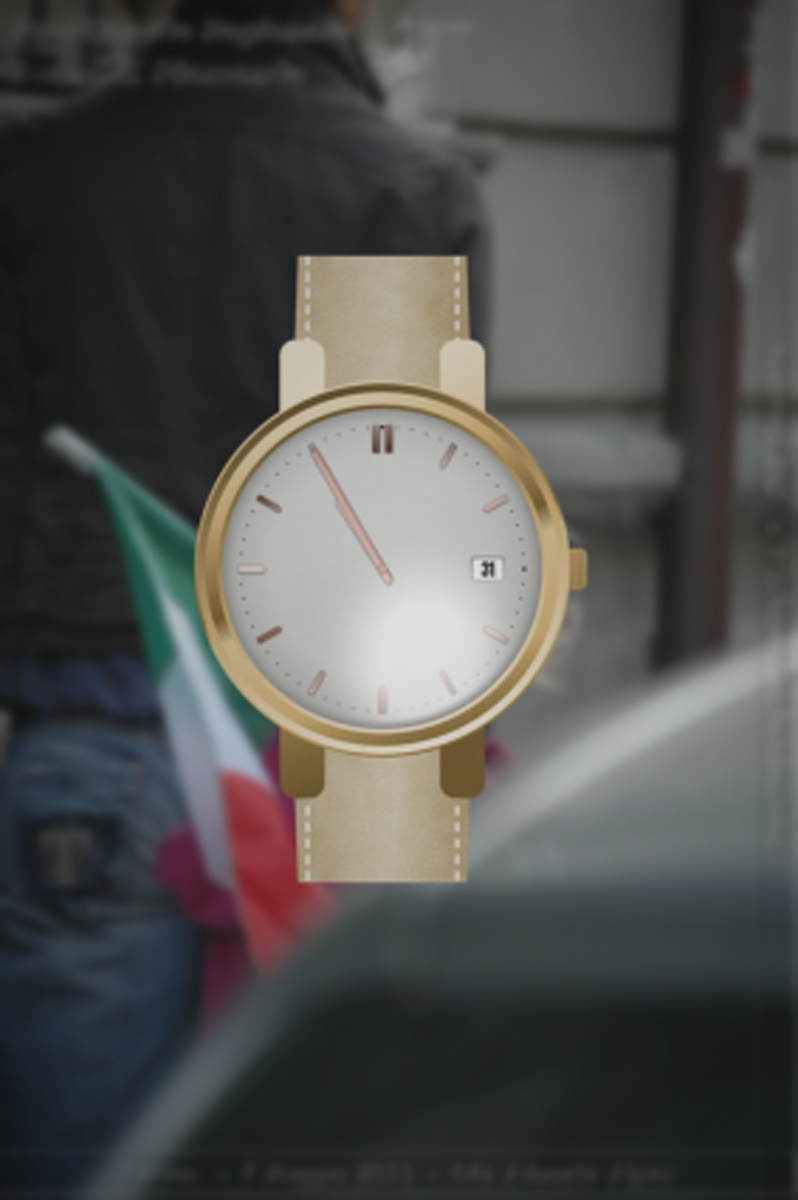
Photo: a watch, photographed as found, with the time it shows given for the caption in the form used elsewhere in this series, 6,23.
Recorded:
10,55
